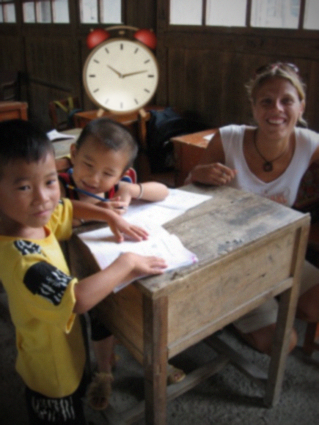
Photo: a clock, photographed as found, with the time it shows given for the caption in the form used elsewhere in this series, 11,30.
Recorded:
10,13
